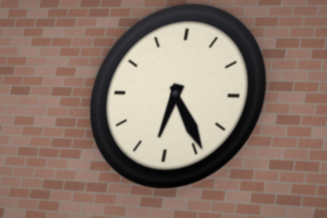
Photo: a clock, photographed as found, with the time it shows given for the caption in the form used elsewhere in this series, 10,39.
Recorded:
6,24
